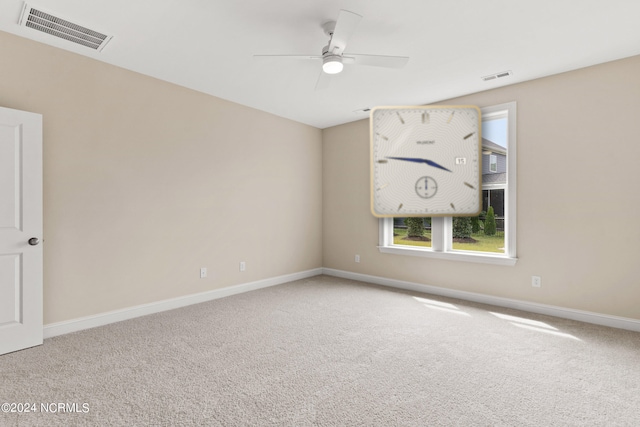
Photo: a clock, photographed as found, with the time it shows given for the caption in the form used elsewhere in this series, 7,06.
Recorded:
3,46
